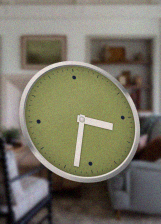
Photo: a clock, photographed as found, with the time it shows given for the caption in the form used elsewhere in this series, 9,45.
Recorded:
3,33
